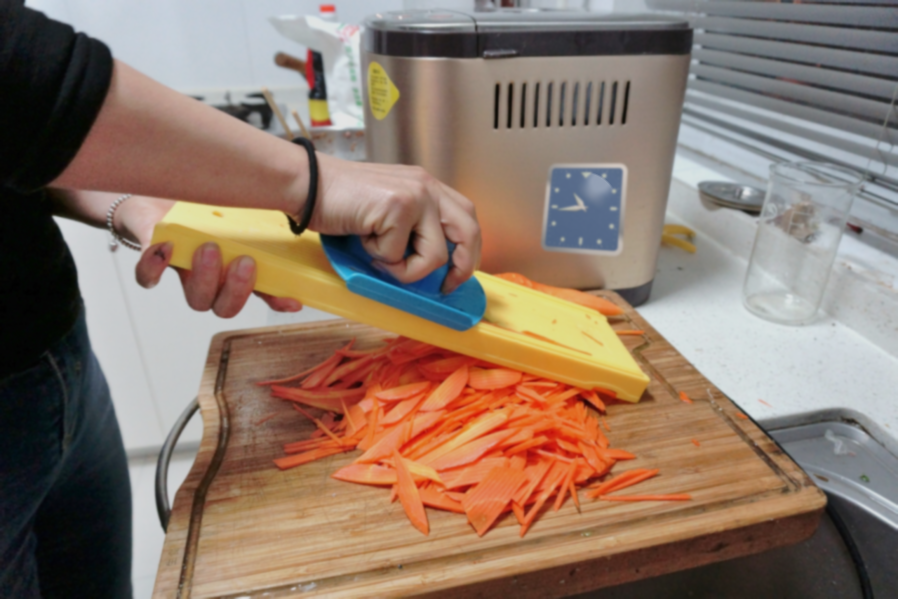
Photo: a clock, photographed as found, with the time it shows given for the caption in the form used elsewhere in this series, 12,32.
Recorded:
10,44
